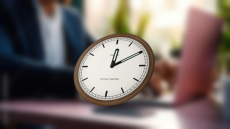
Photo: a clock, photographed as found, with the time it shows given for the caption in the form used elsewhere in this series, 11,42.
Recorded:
12,10
